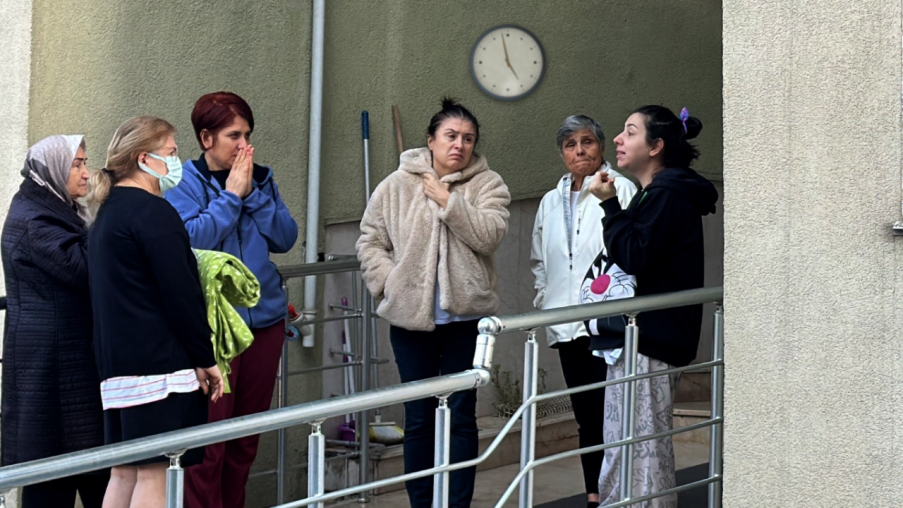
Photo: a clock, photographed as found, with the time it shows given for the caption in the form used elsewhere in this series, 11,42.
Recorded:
4,58
